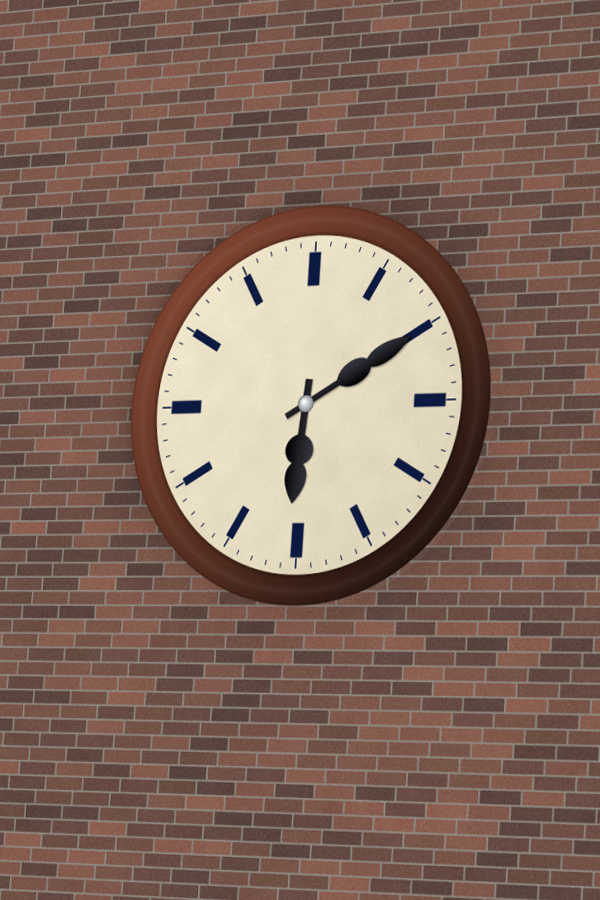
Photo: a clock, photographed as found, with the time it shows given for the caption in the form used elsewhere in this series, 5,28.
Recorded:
6,10
